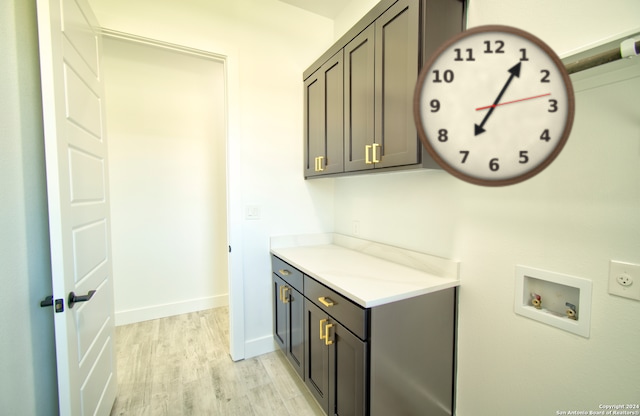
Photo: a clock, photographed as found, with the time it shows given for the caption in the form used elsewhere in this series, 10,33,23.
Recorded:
7,05,13
